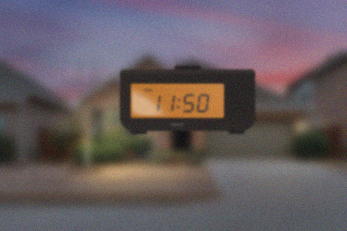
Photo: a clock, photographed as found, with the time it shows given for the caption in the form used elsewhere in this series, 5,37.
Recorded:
11,50
